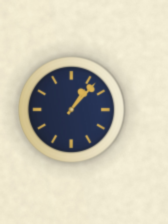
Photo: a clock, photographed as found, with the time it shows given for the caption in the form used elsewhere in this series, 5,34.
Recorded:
1,07
